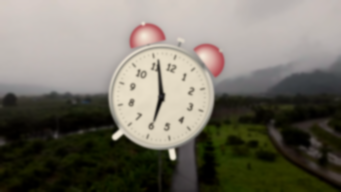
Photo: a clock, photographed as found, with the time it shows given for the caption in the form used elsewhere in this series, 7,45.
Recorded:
5,56
